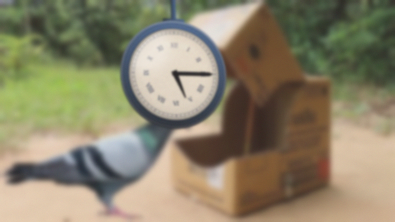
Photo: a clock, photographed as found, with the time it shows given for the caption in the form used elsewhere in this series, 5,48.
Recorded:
5,15
